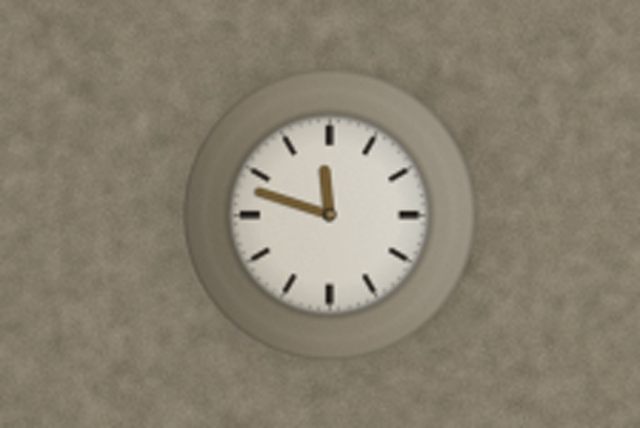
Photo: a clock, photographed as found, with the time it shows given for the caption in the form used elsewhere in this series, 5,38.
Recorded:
11,48
